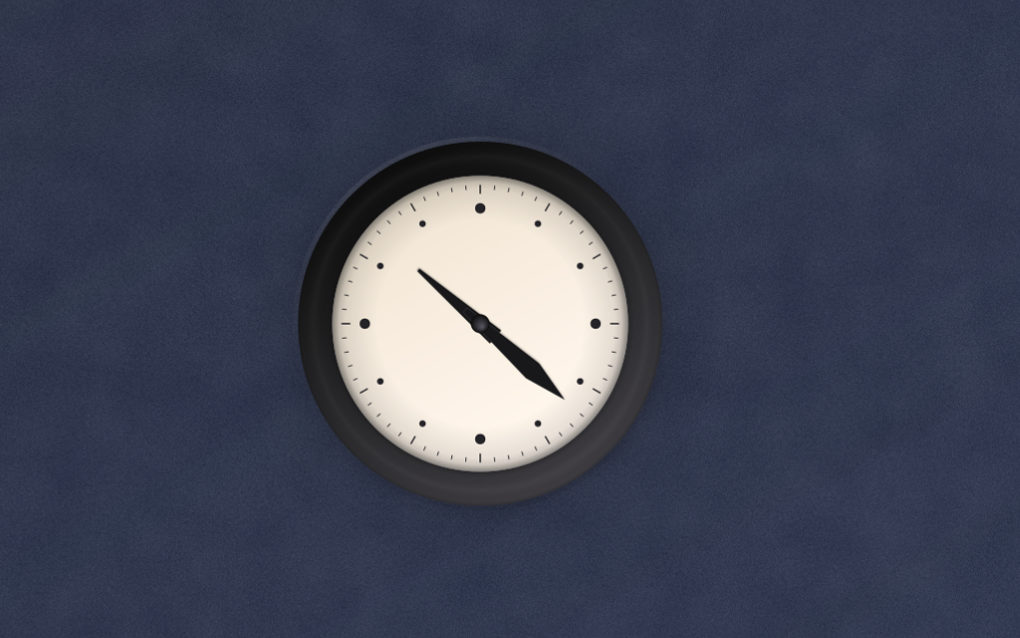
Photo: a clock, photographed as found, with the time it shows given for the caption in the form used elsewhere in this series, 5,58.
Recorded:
10,22
